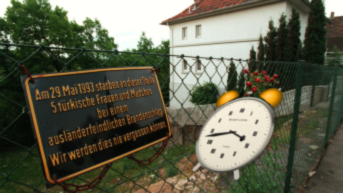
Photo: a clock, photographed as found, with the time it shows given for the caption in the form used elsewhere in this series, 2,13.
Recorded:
3,43
